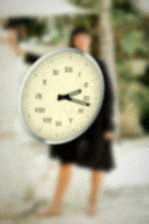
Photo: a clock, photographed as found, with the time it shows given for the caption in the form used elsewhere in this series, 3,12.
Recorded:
2,17
